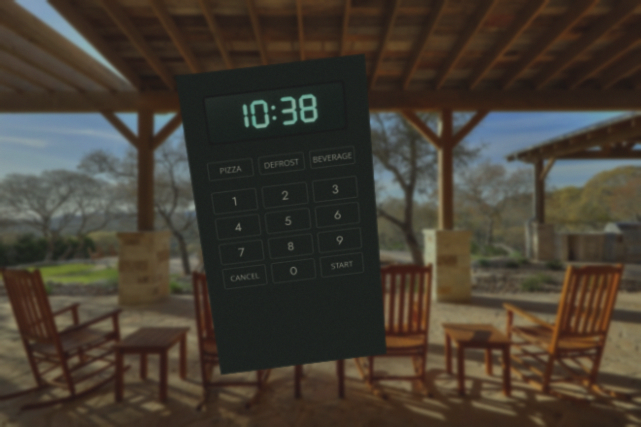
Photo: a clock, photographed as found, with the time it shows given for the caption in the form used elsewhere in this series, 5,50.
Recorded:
10,38
